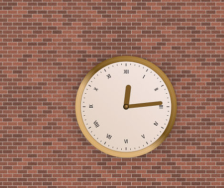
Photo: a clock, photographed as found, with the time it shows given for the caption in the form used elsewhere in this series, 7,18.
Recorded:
12,14
